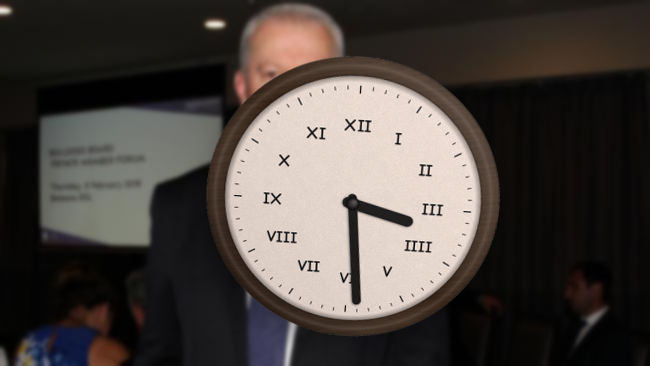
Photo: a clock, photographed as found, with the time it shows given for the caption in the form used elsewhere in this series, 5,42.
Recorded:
3,29
